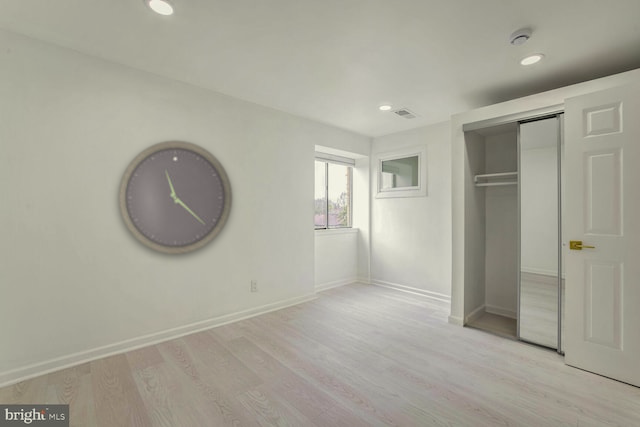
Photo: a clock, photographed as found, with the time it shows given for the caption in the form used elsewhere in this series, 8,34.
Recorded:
11,22
